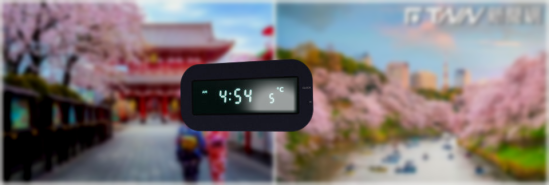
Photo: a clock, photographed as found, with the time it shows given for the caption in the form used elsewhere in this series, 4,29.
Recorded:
4,54
